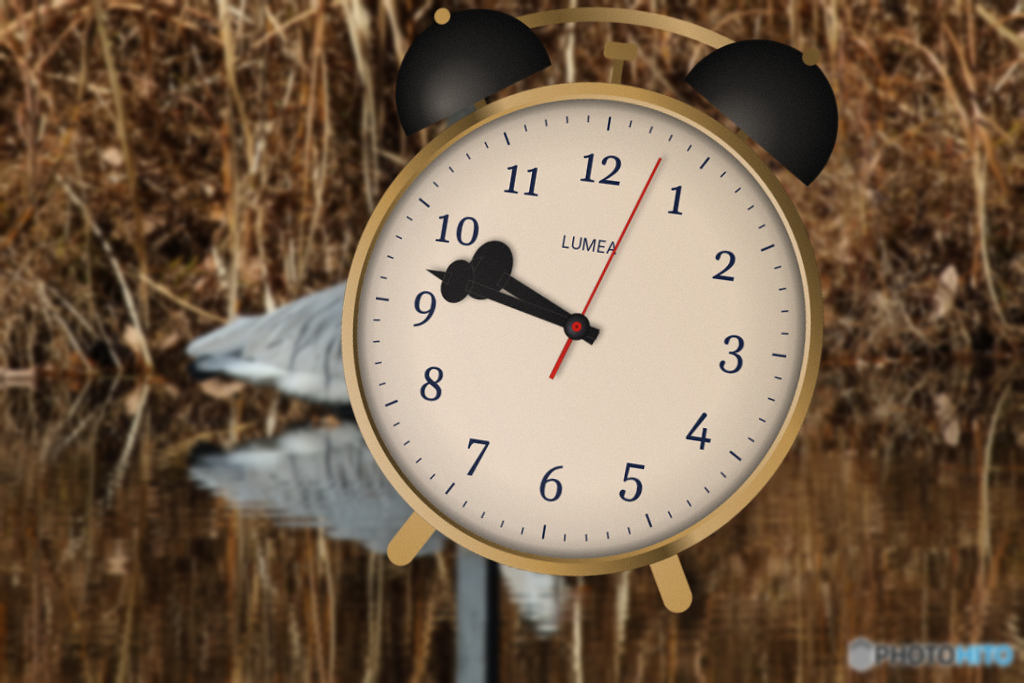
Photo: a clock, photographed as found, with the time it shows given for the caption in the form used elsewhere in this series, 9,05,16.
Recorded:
9,47,03
